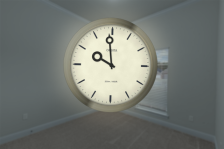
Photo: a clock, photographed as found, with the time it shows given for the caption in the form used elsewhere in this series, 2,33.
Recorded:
9,59
